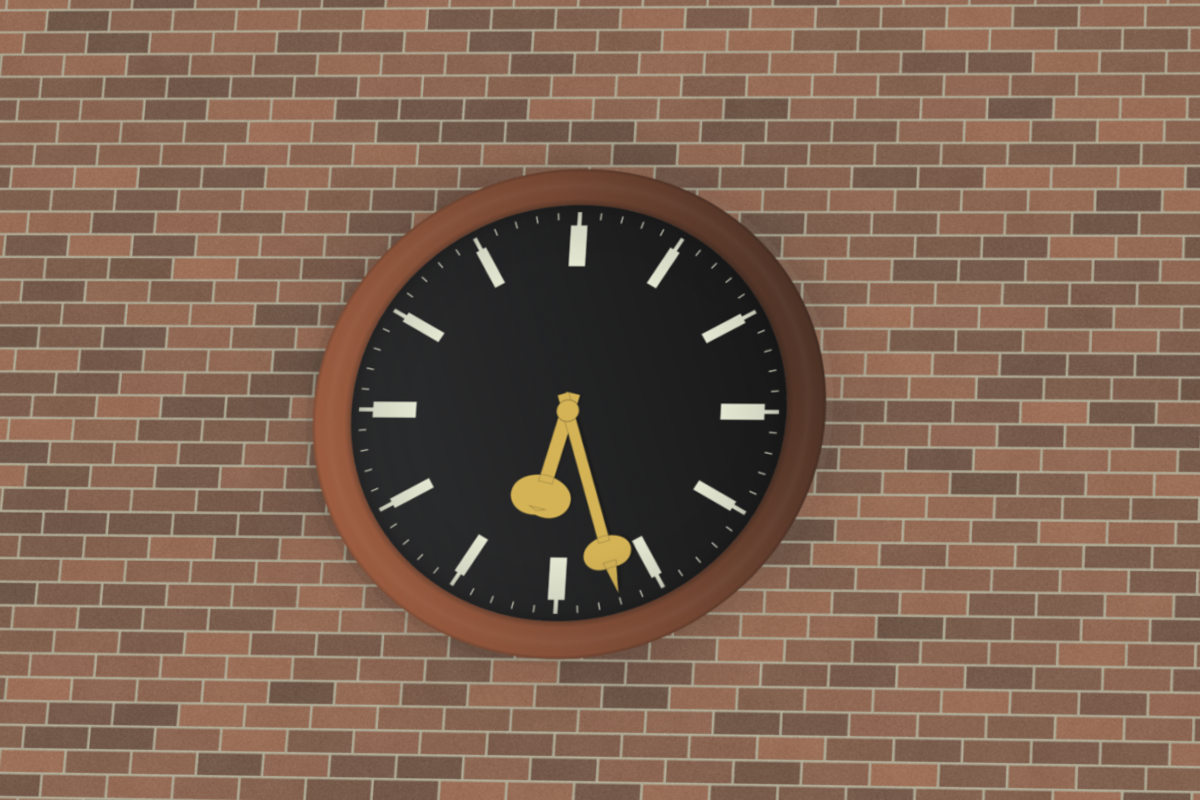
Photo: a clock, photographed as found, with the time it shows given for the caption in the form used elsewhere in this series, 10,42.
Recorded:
6,27
